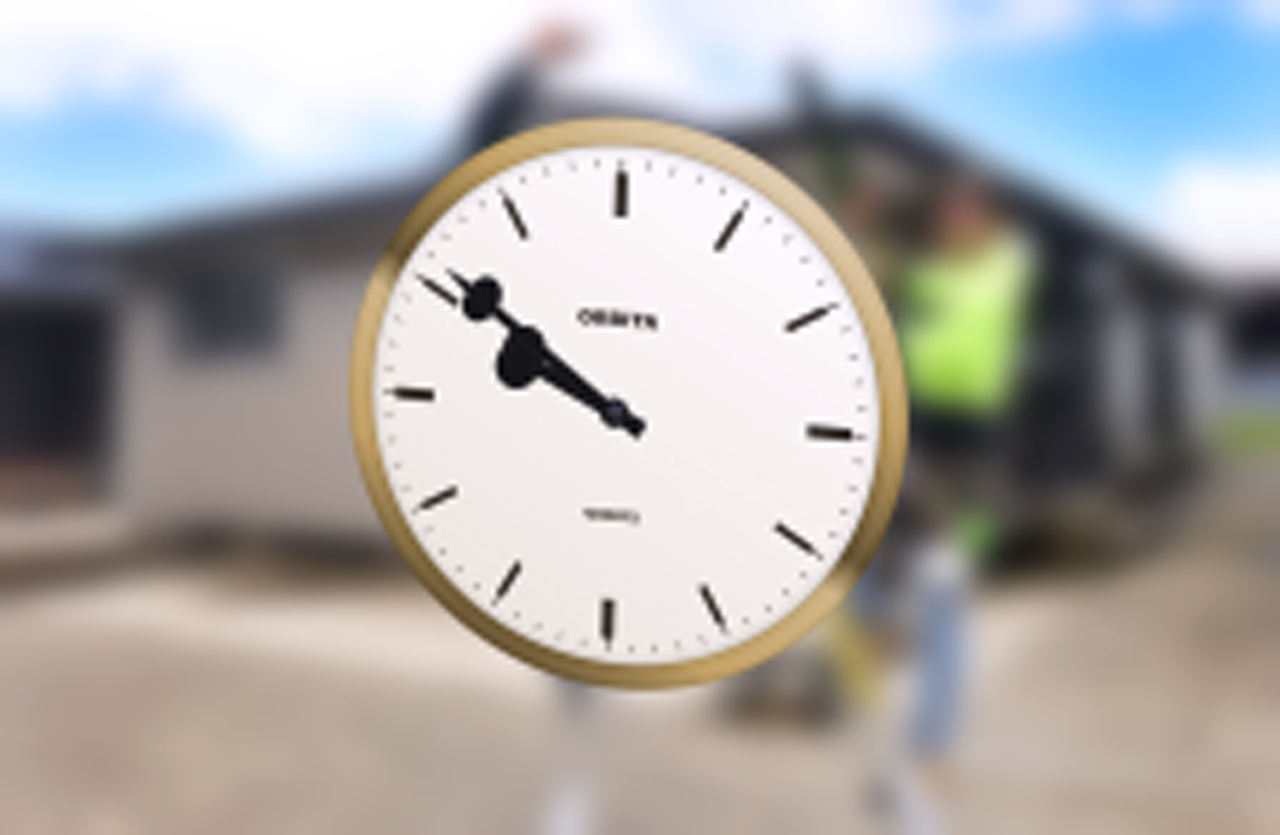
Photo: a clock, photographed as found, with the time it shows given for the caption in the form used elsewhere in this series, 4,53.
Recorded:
9,51
